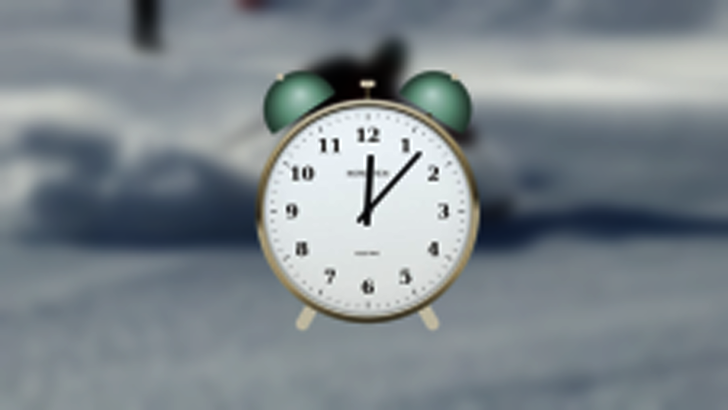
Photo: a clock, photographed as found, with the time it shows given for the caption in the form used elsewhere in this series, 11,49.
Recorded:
12,07
